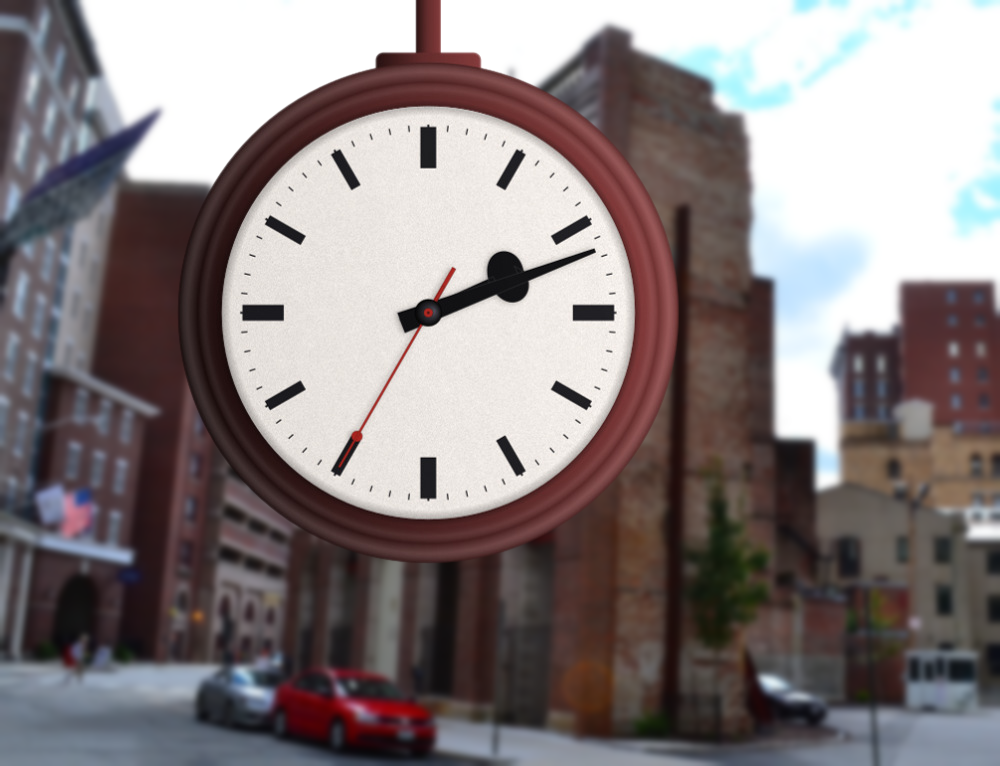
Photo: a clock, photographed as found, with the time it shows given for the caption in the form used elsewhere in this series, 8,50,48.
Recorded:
2,11,35
